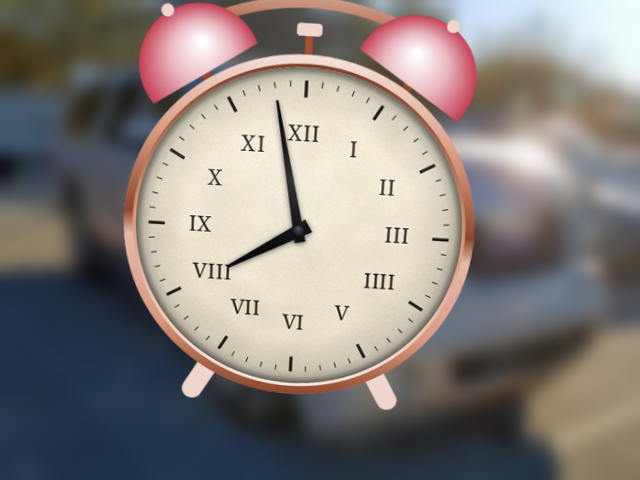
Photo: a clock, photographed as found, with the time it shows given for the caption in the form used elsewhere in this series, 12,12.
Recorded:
7,58
